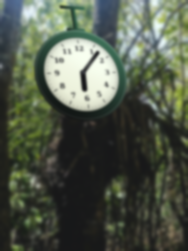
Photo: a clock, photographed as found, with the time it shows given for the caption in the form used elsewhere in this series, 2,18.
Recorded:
6,07
